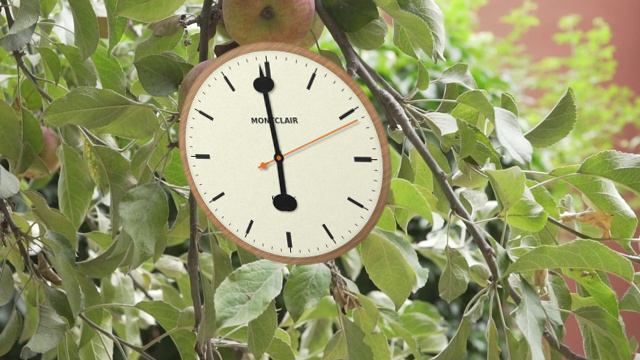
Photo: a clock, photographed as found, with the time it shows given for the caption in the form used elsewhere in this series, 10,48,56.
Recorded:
5,59,11
